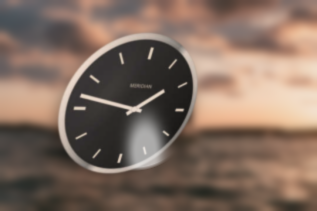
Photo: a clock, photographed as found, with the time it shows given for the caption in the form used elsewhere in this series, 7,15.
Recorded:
1,47
